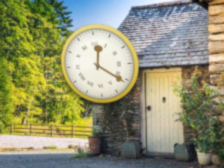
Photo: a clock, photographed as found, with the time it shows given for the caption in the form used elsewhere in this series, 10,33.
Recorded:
12,21
